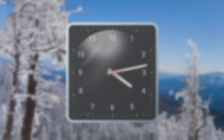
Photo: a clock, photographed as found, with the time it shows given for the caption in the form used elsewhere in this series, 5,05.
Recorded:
4,13
